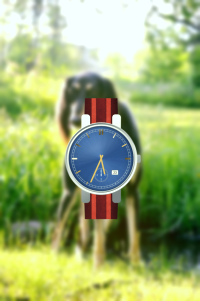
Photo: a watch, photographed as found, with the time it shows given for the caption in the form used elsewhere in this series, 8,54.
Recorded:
5,34
